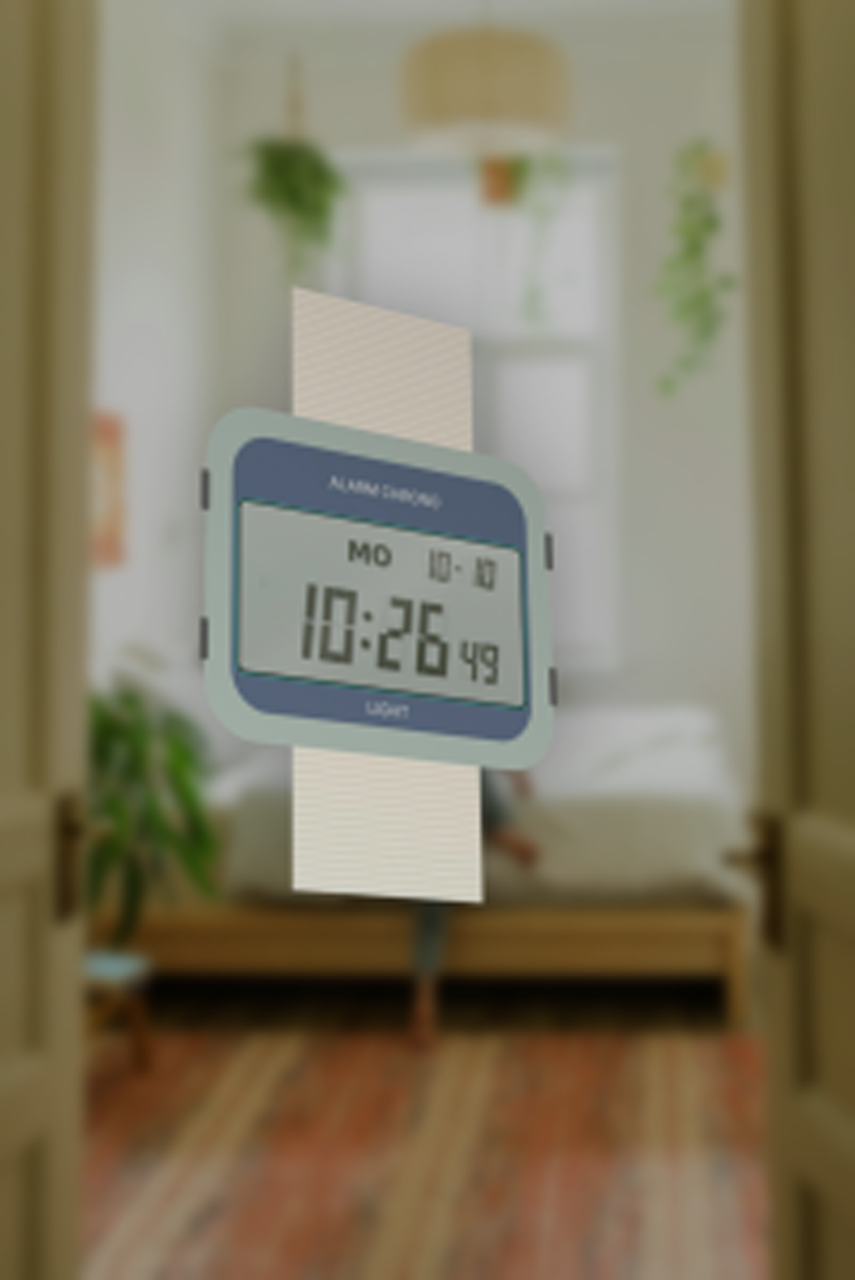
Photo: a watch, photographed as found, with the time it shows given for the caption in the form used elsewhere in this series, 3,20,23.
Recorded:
10,26,49
